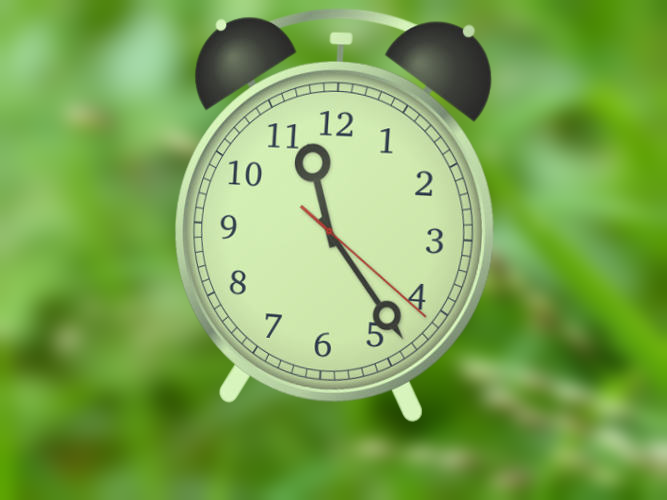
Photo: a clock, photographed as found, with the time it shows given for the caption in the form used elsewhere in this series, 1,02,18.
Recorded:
11,23,21
